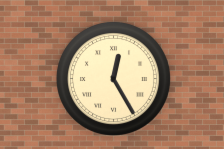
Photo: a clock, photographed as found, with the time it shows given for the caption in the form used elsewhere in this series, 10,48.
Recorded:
12,25
